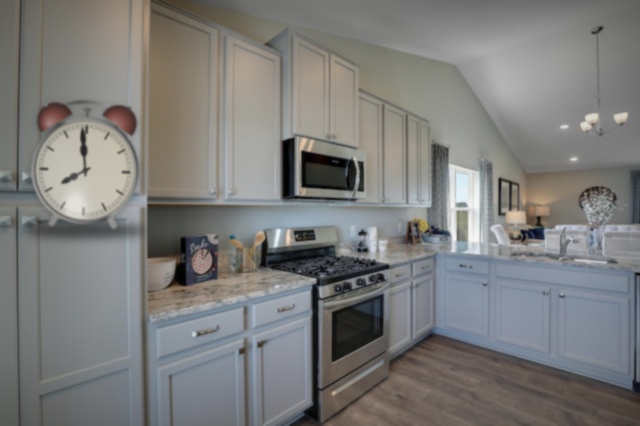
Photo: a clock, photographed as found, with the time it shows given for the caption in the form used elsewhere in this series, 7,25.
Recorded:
7,59
